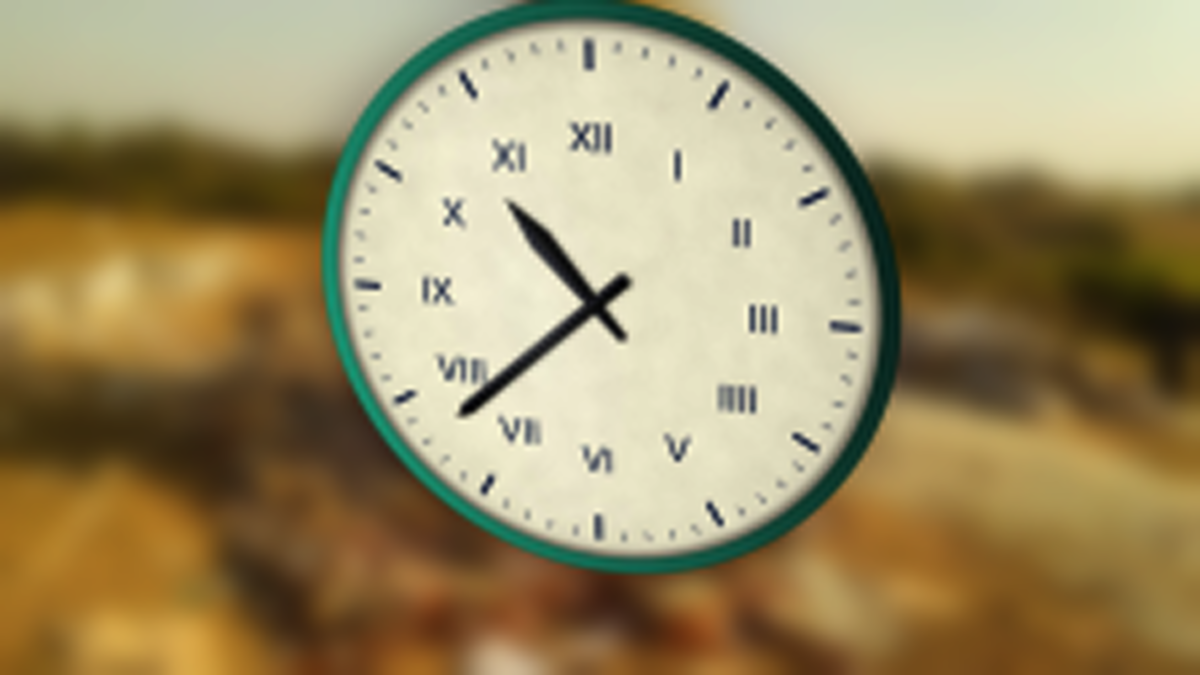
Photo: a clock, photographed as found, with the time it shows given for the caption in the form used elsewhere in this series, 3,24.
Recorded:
10,38
